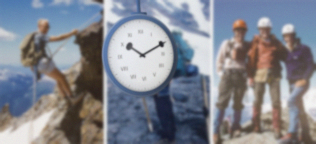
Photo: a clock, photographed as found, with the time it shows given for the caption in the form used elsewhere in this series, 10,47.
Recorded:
10,11
